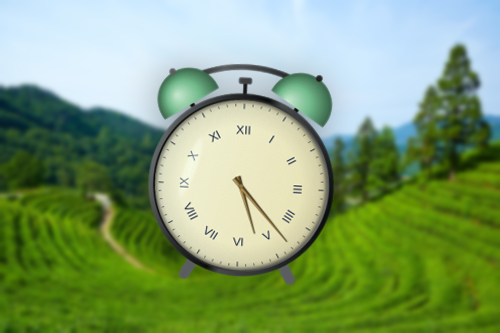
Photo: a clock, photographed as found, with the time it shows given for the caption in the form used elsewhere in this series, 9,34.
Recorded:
5,23
